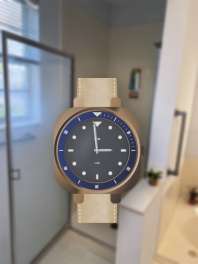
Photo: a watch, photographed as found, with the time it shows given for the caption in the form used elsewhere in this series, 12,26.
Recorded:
2,59
